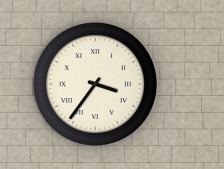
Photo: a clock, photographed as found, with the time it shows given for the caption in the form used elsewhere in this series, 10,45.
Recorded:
3,36
